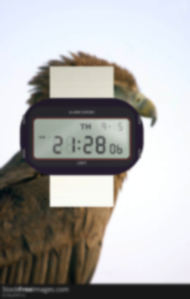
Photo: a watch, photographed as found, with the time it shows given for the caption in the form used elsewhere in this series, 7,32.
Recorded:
21,28
